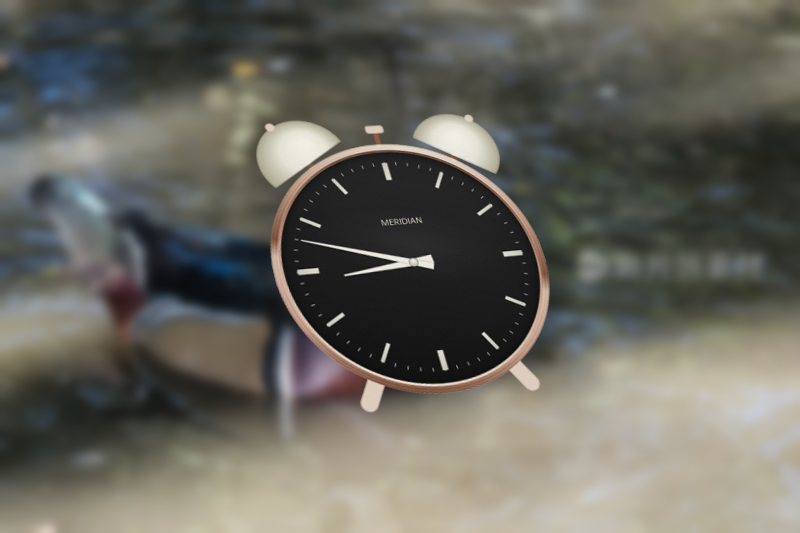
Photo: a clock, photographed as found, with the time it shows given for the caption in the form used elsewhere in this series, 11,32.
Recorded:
8,48
